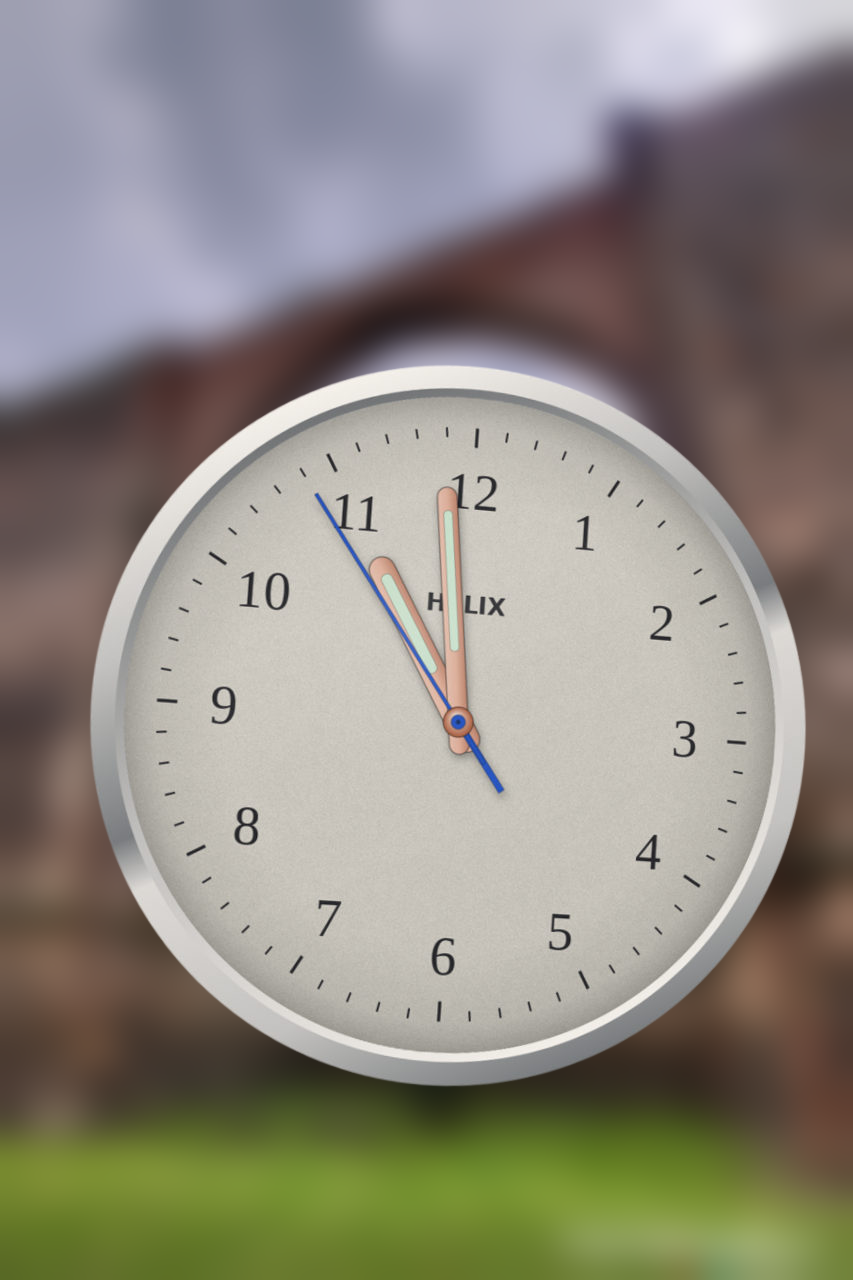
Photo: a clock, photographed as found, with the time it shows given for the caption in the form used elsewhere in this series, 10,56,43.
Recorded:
10,58,54
